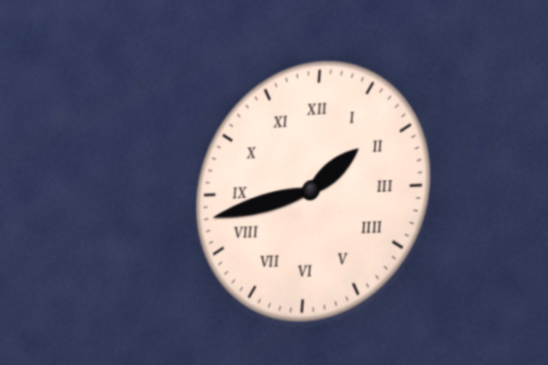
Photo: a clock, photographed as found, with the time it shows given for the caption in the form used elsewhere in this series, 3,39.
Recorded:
1,43
